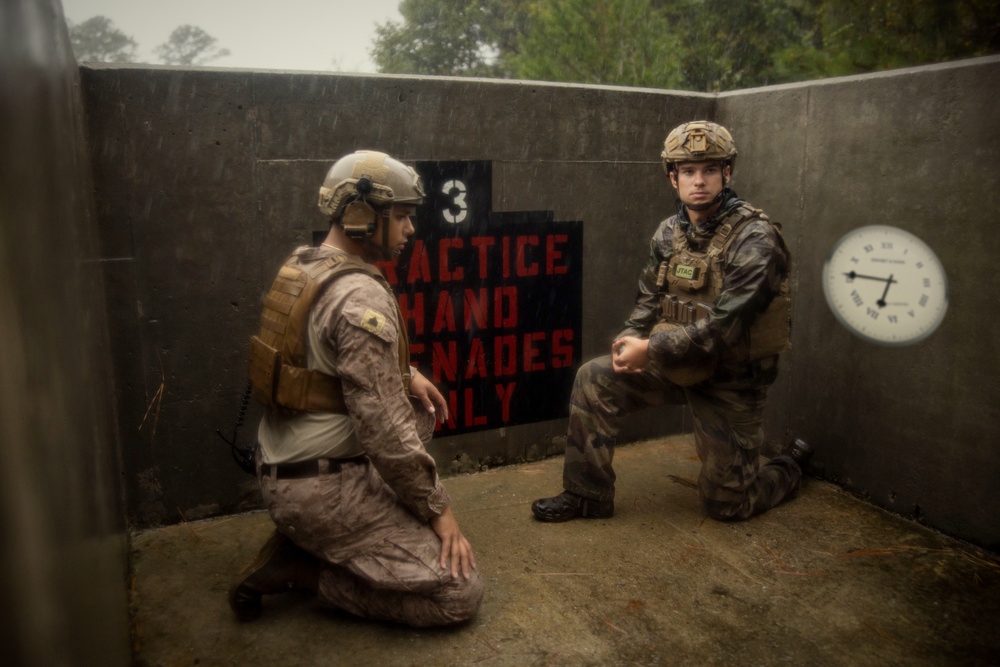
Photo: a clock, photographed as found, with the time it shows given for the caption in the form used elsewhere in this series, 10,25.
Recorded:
6,46
